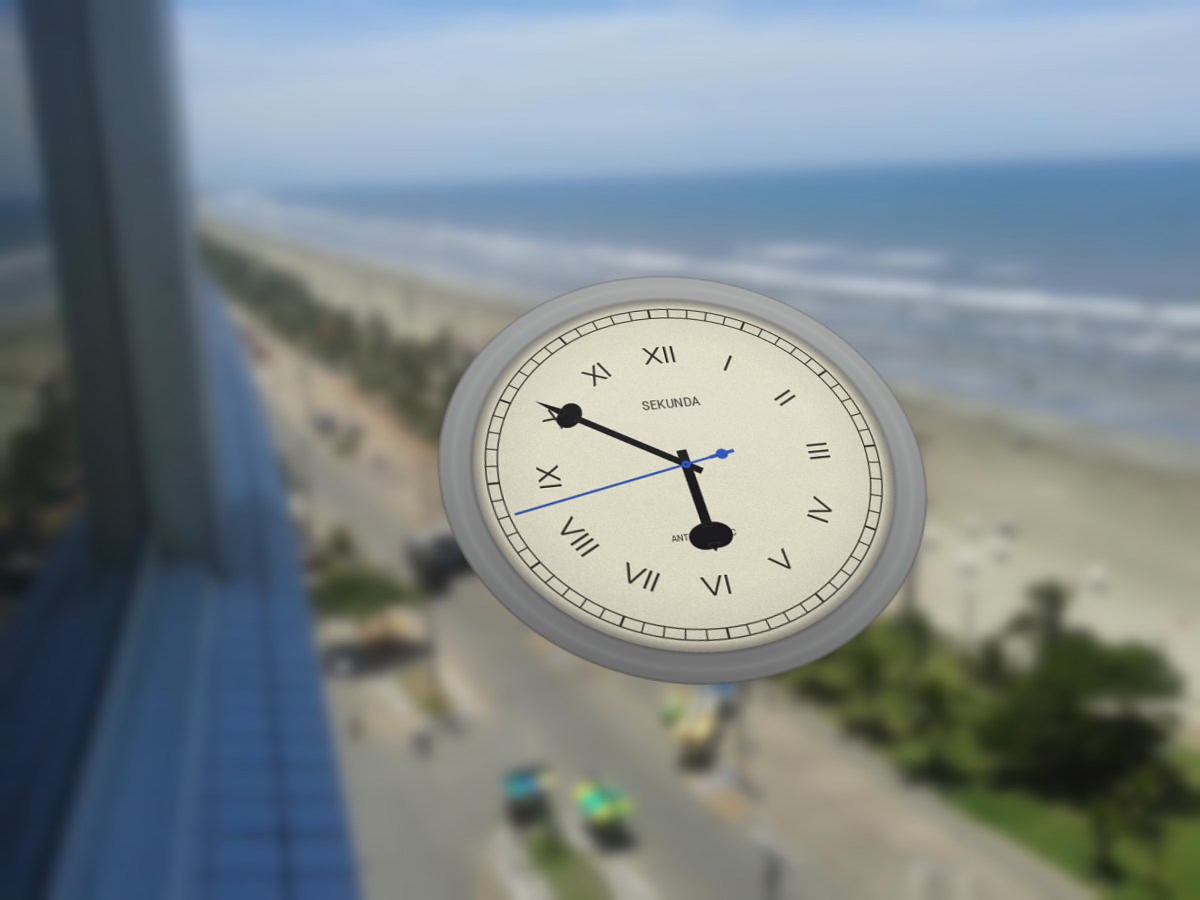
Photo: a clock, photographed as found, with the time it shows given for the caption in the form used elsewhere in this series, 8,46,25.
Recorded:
5,50,43
